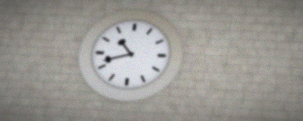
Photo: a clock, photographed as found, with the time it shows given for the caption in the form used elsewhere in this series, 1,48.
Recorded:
10,42
